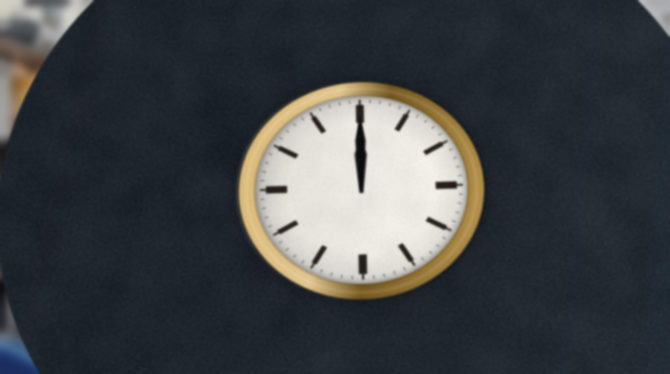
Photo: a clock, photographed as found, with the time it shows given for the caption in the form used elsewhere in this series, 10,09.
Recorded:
12,00
